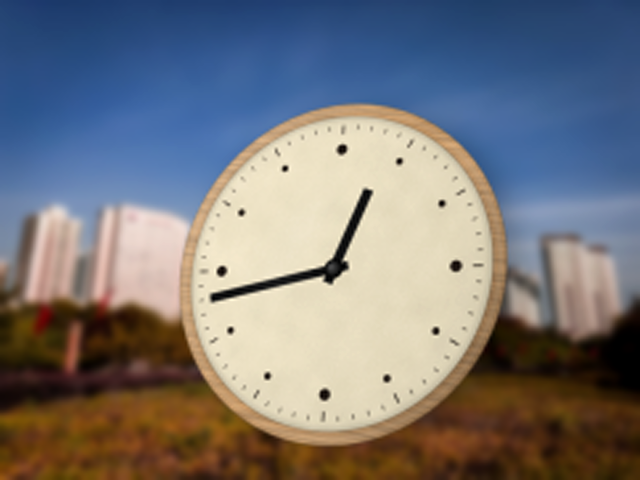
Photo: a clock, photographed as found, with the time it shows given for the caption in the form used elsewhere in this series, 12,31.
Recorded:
12,43
